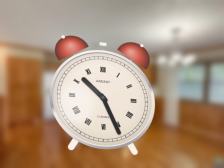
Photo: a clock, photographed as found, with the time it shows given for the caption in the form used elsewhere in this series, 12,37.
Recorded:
10,26
